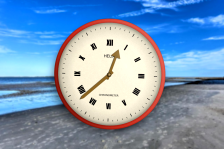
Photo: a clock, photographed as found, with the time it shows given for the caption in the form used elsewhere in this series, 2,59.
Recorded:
12,38
